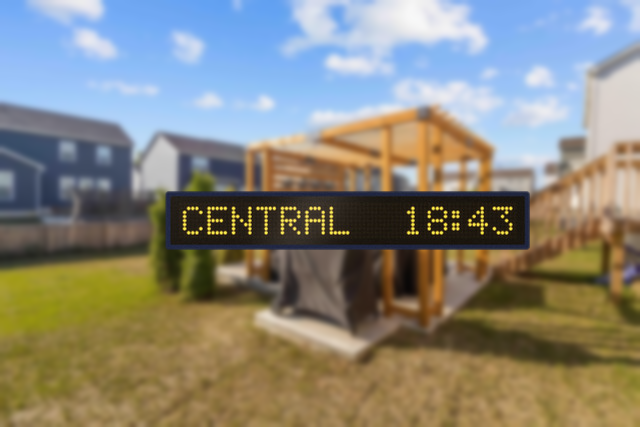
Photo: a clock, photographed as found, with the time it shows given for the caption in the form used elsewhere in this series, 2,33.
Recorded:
18,43
